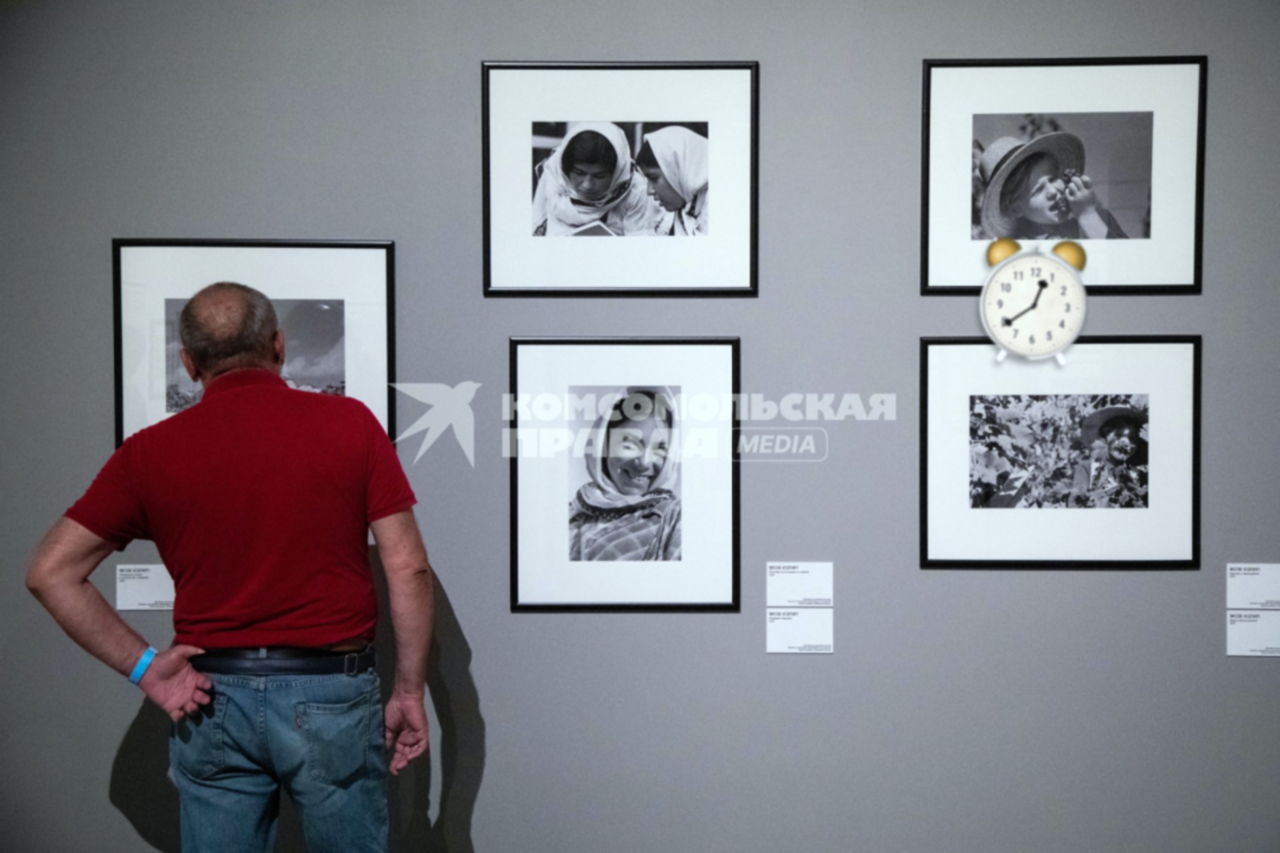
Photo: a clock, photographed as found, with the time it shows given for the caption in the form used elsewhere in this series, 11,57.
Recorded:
12,39
